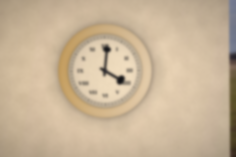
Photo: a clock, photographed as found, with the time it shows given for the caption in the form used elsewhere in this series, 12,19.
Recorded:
4,01
